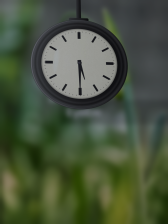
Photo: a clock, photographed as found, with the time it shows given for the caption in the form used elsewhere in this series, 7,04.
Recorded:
5,30
